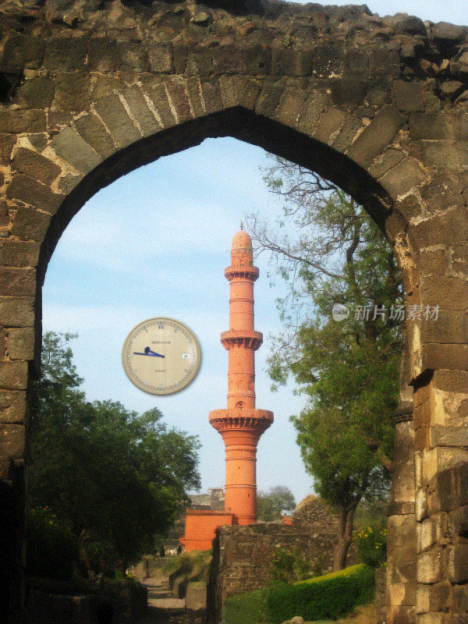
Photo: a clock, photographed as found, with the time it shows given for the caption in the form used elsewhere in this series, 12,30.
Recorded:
9,46
